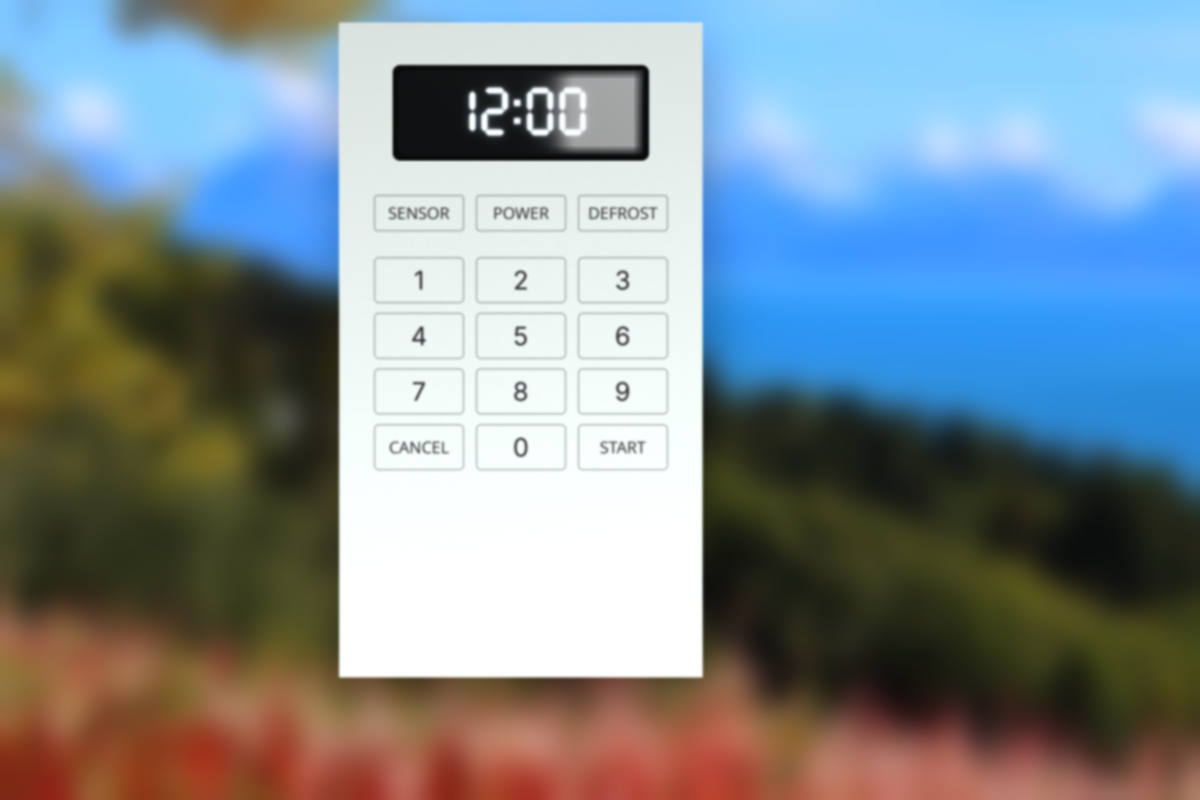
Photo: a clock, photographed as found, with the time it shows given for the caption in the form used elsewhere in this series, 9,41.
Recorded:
12,00
